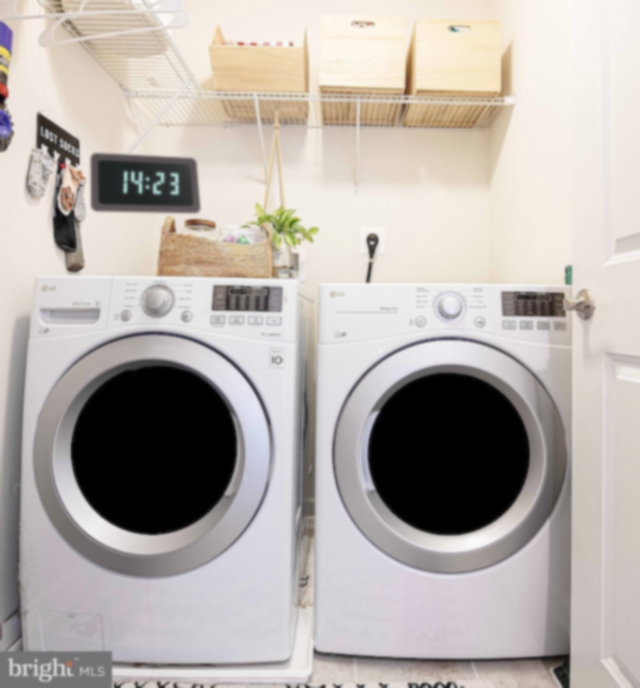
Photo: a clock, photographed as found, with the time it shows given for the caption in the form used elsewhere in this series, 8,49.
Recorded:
14,23
